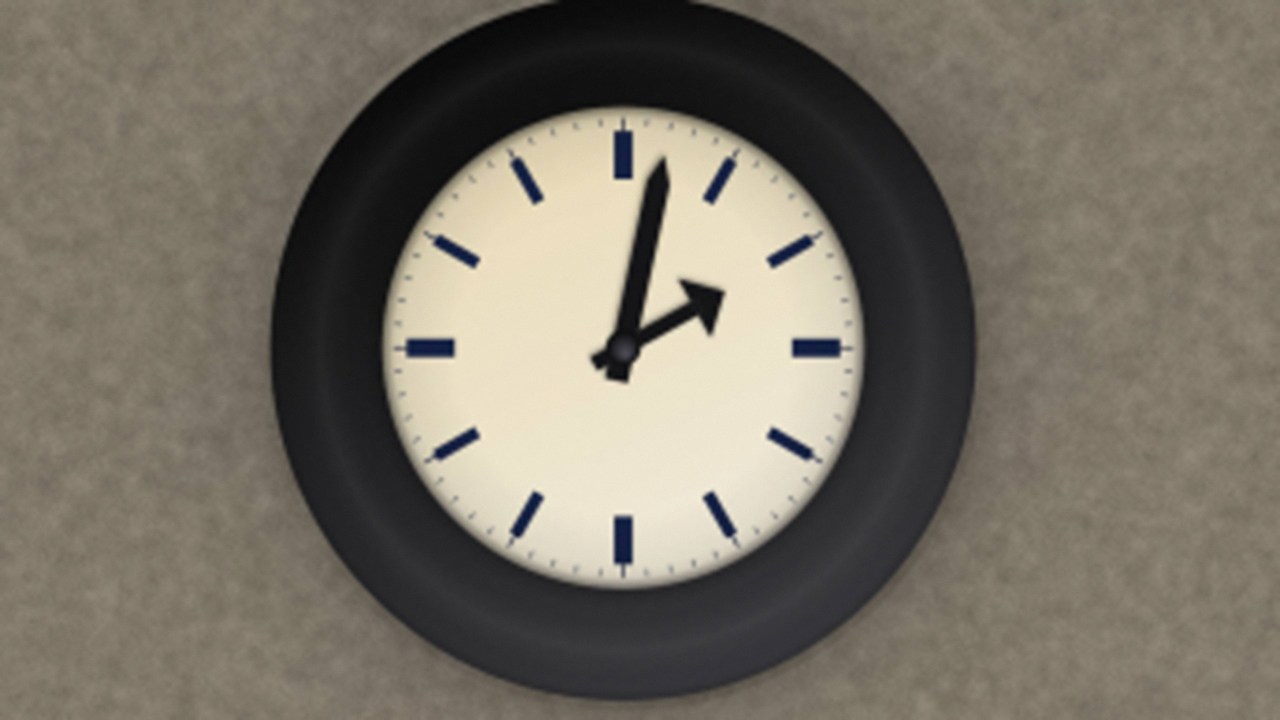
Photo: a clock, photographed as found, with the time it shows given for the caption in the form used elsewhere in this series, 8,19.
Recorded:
2,02
